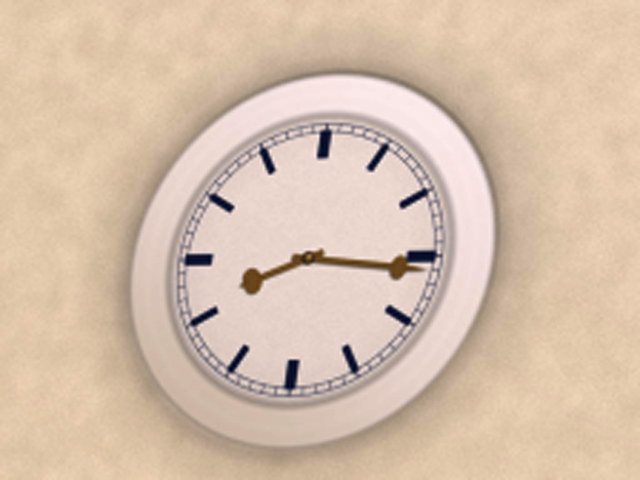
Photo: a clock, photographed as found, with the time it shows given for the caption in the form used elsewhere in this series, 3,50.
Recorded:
8,16
